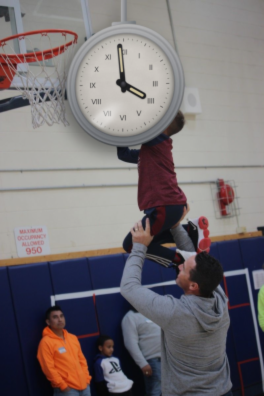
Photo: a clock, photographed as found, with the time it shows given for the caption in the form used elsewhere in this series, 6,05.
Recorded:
3,59
